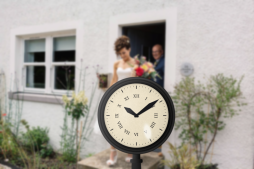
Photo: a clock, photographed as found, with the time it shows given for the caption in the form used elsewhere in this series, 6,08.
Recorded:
10,09
